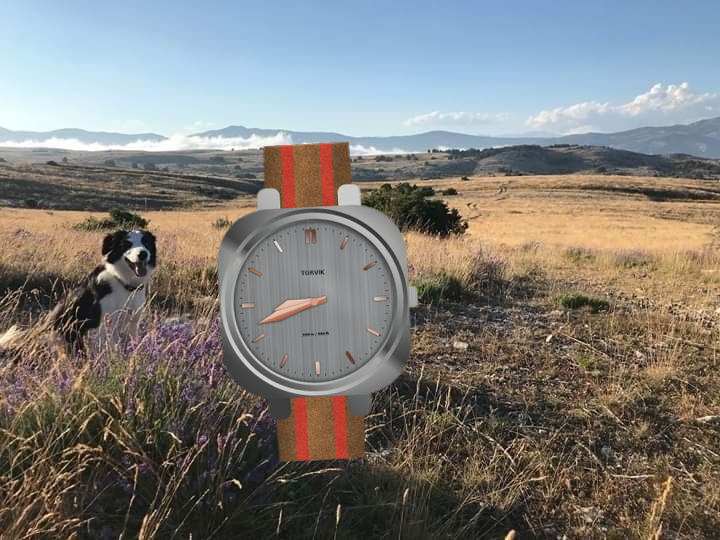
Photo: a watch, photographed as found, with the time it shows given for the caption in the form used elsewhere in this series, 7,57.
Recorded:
8,42
